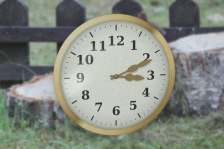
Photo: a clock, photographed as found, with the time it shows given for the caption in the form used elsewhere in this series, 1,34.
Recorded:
3,11
